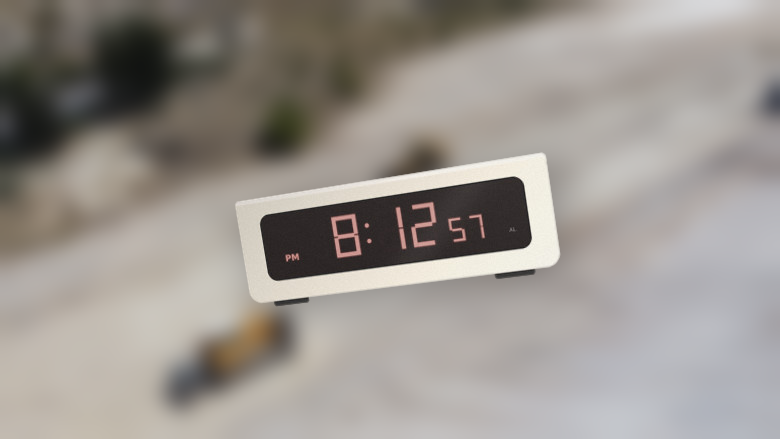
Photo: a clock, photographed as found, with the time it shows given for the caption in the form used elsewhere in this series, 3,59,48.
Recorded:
8,12,57
